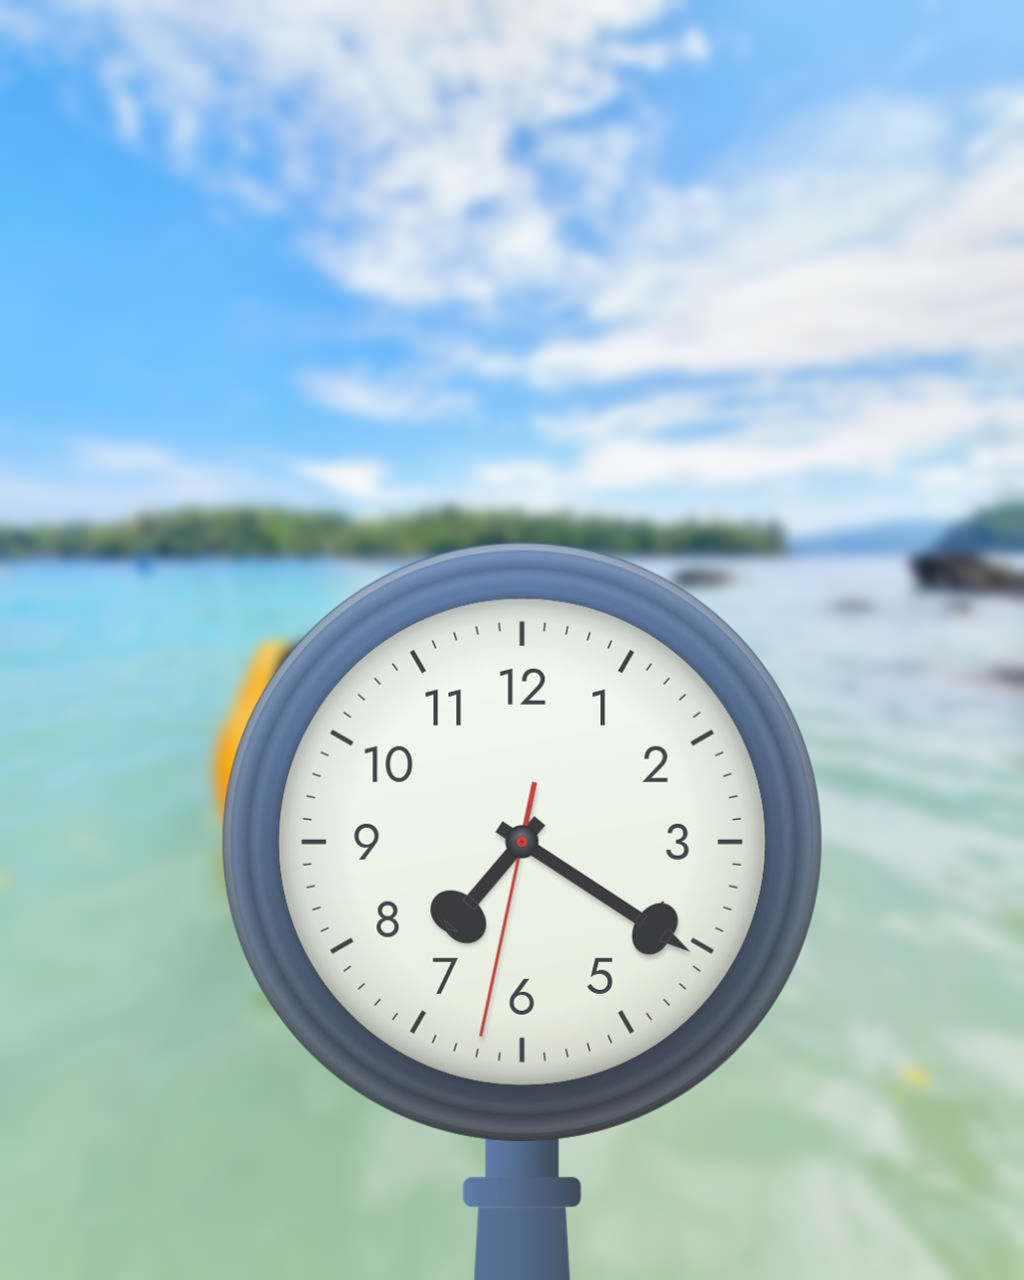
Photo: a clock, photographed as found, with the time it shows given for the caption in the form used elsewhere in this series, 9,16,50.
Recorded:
7,20,32
